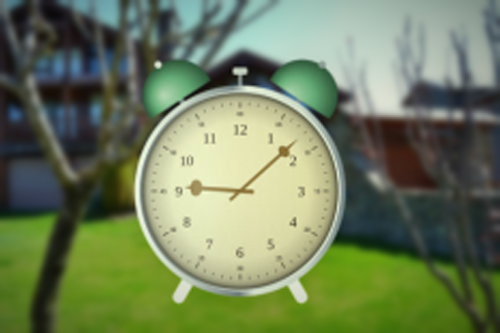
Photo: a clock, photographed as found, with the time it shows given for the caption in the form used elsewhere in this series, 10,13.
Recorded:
9,08
